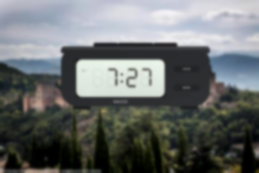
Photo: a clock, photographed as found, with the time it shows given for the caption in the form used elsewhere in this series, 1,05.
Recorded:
7,27
